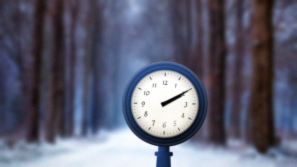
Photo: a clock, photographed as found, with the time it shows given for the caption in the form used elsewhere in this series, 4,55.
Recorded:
2,10
